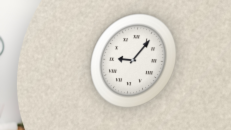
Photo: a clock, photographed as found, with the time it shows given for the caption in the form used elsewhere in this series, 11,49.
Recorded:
9,06
